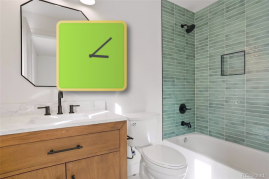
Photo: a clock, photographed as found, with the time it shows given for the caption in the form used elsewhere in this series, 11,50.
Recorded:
3,08
